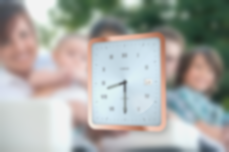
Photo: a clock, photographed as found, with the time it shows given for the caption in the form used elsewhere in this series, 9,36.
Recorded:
8,30
